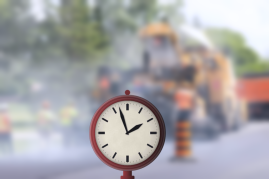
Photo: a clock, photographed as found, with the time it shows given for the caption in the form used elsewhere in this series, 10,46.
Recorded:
1,57
